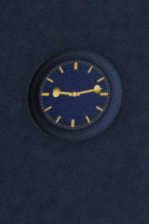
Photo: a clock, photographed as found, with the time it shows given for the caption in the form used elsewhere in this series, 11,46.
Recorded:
9,13
